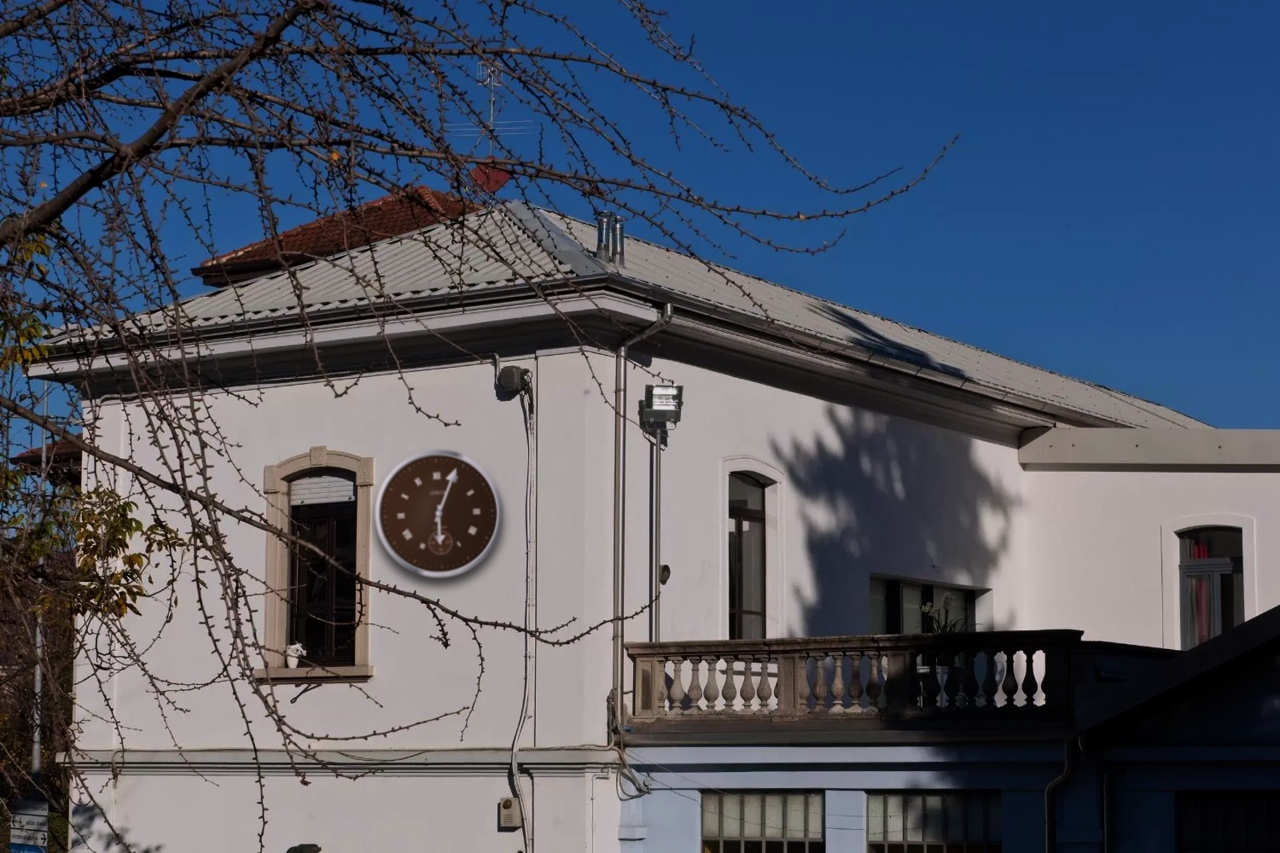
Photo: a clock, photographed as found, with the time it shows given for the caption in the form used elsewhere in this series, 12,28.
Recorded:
6,04
